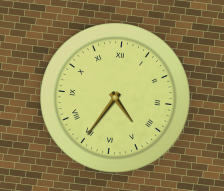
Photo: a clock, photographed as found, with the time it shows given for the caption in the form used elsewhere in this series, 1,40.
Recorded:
4,35
